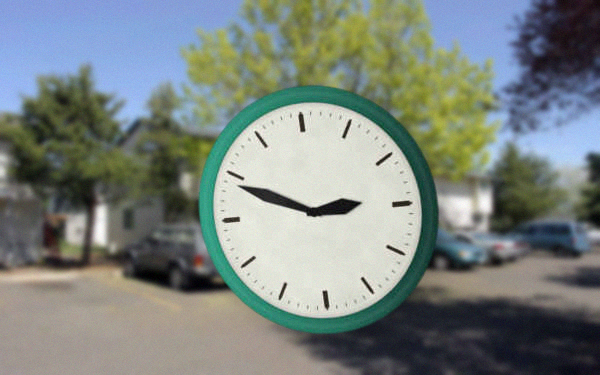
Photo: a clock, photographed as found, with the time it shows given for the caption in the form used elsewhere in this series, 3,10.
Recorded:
2,49
